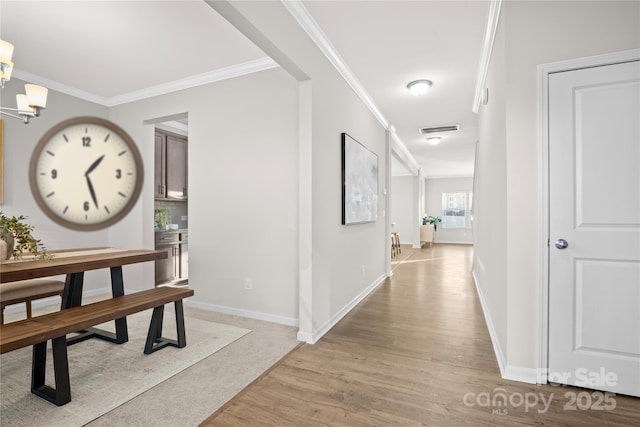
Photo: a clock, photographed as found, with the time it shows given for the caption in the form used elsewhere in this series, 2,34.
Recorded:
1,27
